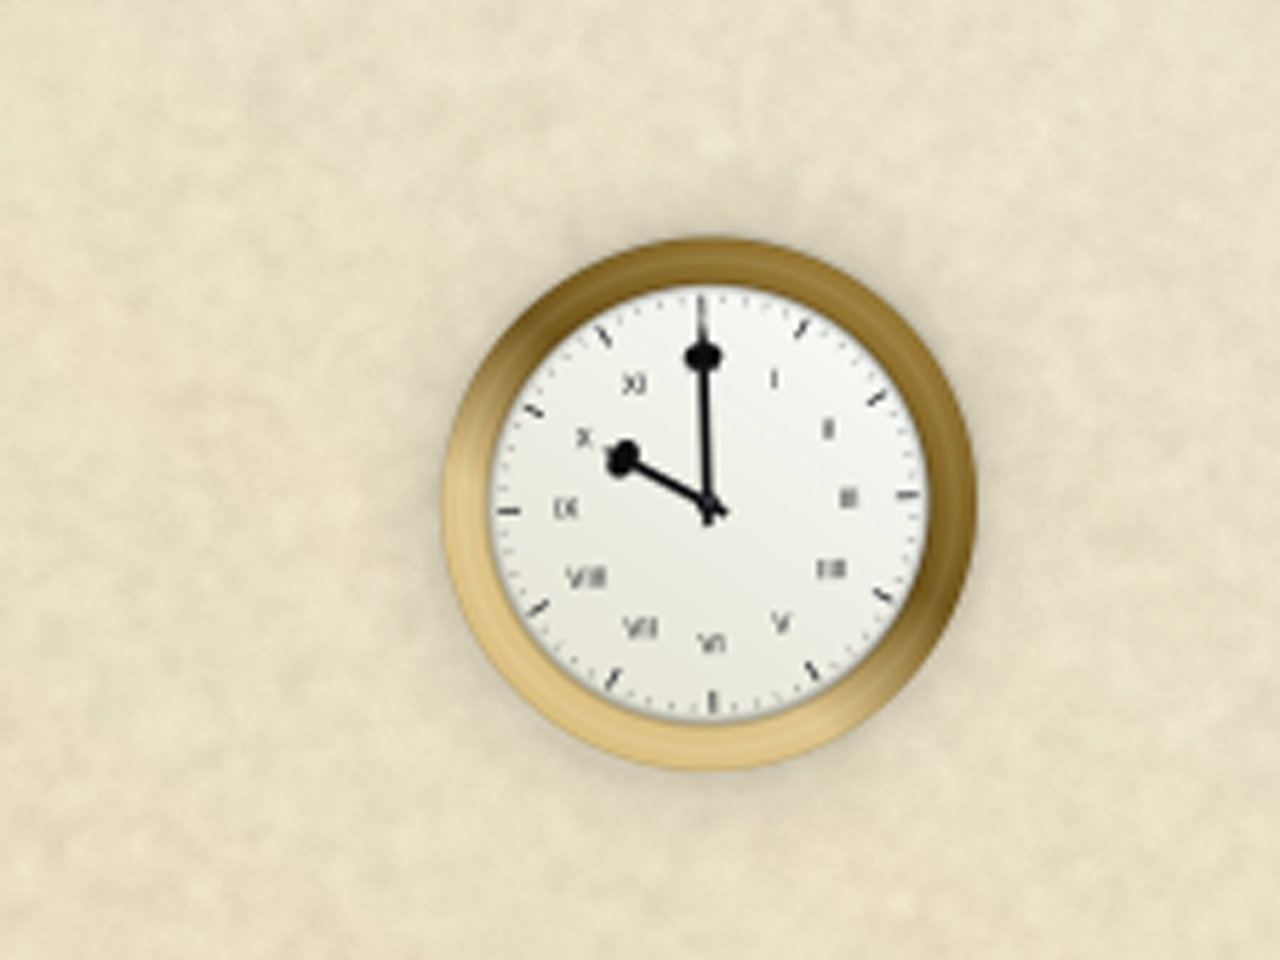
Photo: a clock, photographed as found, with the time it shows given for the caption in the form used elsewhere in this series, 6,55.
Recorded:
10,00
